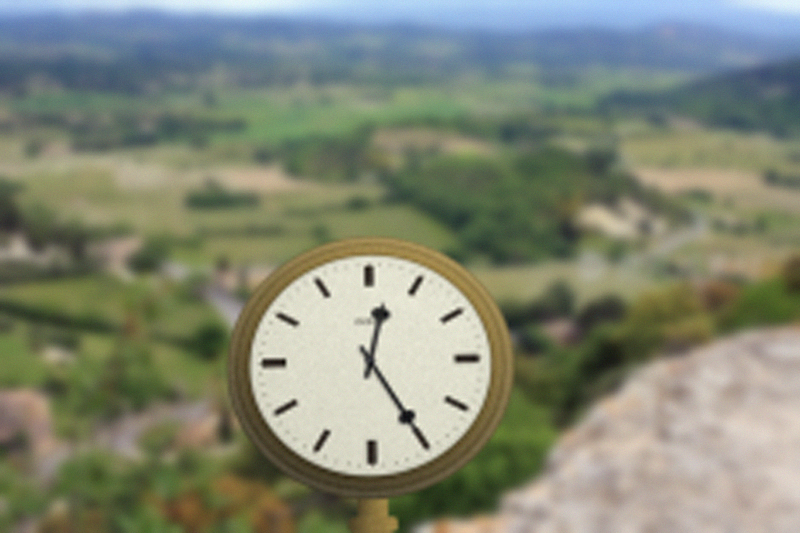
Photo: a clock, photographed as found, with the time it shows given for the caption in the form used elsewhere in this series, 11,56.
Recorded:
12,25
